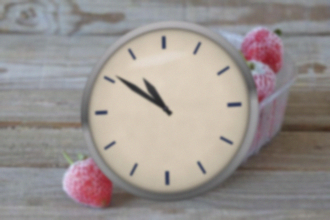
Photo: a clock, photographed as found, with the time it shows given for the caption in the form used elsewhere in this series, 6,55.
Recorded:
10,51
